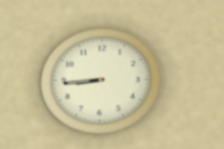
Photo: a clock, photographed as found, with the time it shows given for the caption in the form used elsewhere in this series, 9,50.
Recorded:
8,44
